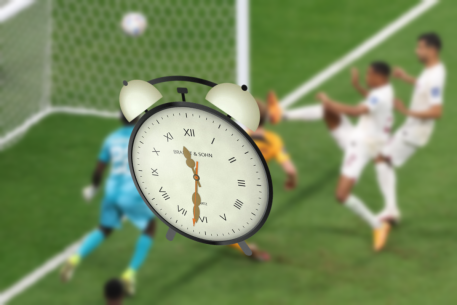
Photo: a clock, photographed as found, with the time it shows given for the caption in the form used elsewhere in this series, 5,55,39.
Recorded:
11,31,32
